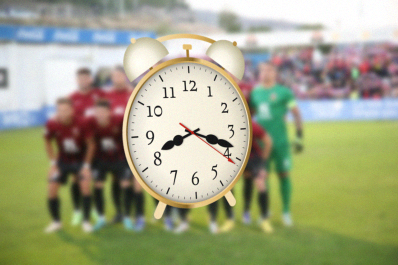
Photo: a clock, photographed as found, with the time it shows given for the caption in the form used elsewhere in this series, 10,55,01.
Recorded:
8,18,21
